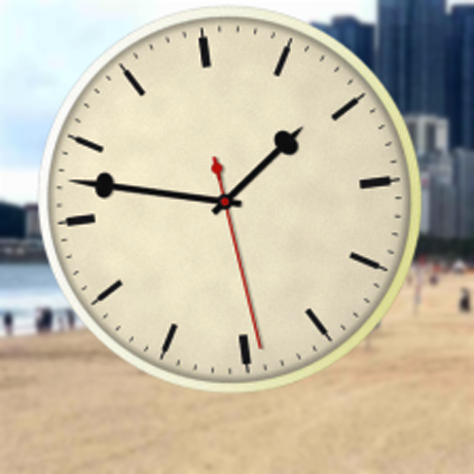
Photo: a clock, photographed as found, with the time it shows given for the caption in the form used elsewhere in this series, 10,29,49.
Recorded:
1,47,29
